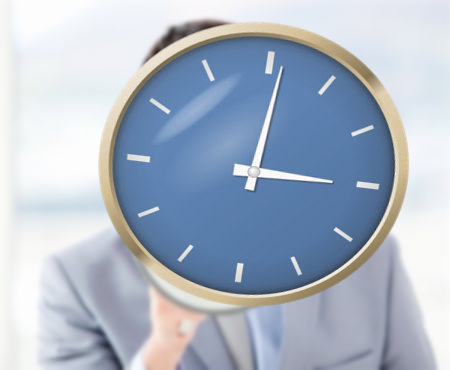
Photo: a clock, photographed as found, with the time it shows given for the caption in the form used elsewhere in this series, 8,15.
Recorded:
3,01
